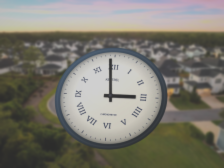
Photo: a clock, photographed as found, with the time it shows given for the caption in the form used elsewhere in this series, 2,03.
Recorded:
2,59
